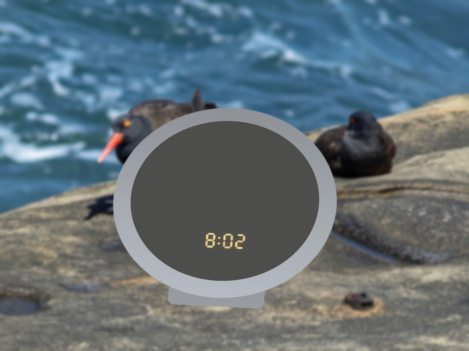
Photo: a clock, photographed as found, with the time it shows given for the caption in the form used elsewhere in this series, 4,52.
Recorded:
8,02
